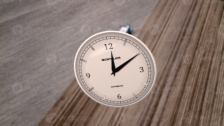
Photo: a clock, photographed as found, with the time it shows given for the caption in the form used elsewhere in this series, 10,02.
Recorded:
12,10
